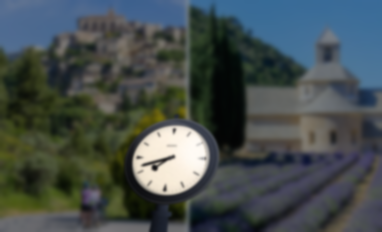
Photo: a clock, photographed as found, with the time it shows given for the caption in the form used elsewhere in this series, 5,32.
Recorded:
7,42
